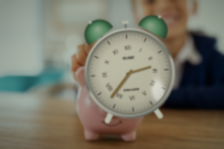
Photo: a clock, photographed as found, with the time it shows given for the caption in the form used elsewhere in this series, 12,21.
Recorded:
2,37
